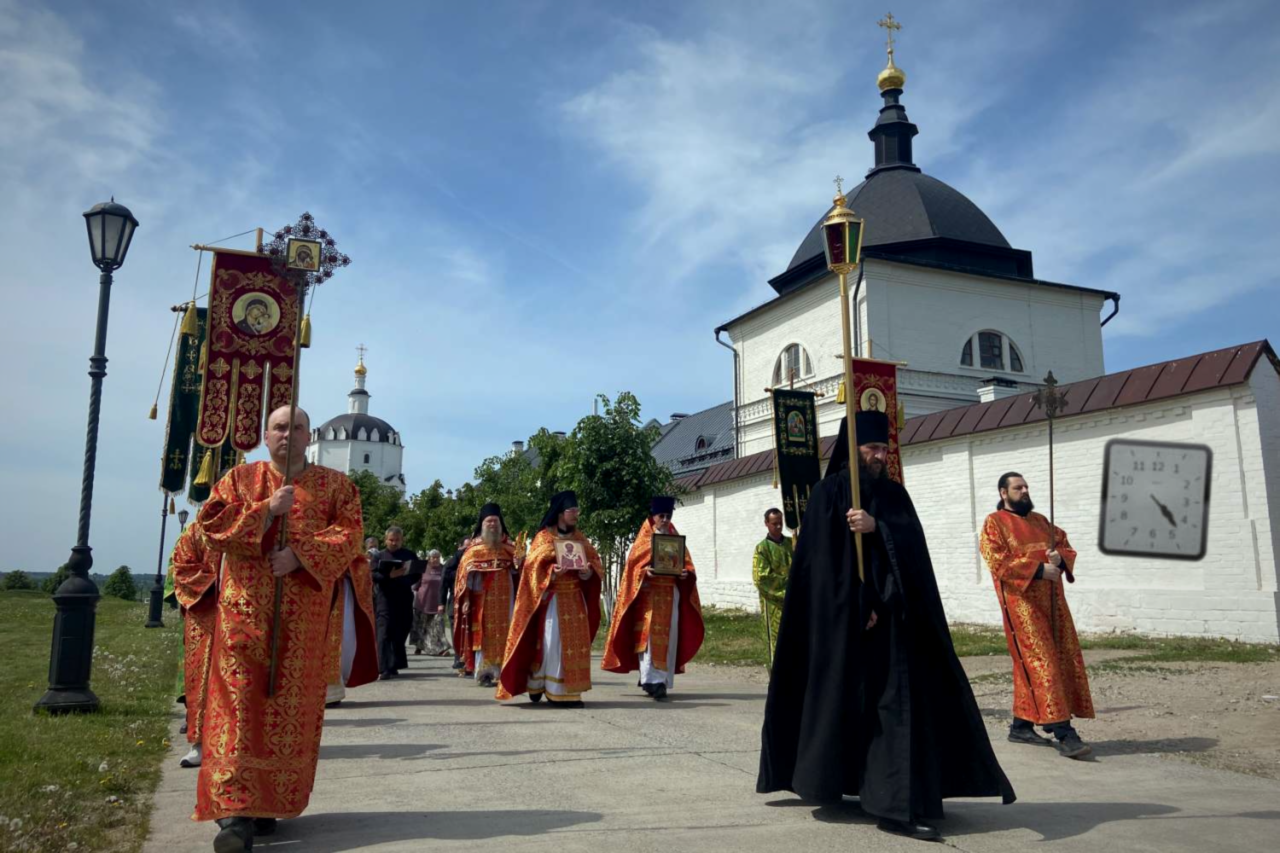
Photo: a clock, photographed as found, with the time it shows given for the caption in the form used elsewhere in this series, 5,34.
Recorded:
4,23
